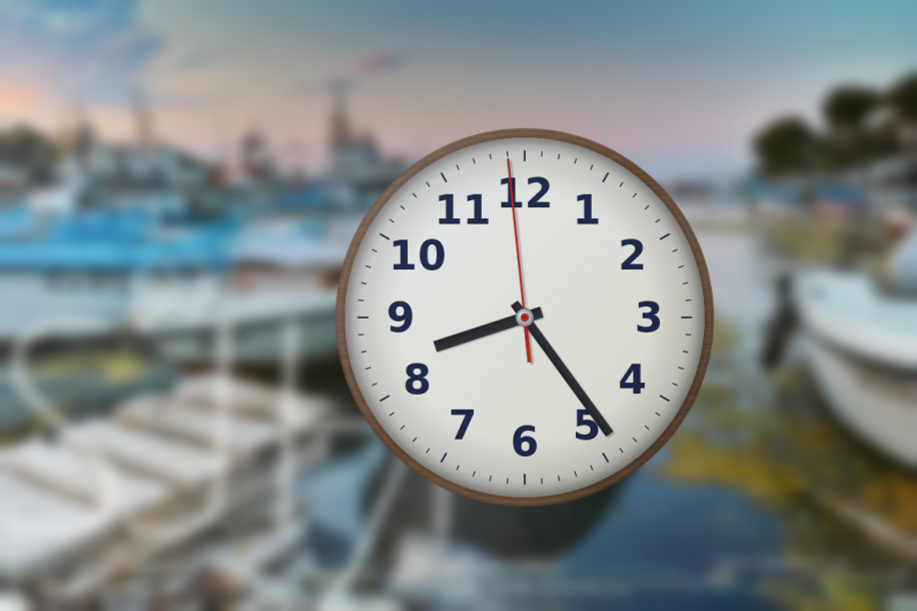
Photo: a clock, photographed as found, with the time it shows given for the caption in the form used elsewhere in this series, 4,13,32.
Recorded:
8,23,59
